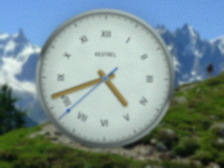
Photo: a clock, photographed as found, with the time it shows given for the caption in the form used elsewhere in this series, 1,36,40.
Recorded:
4,41,38
